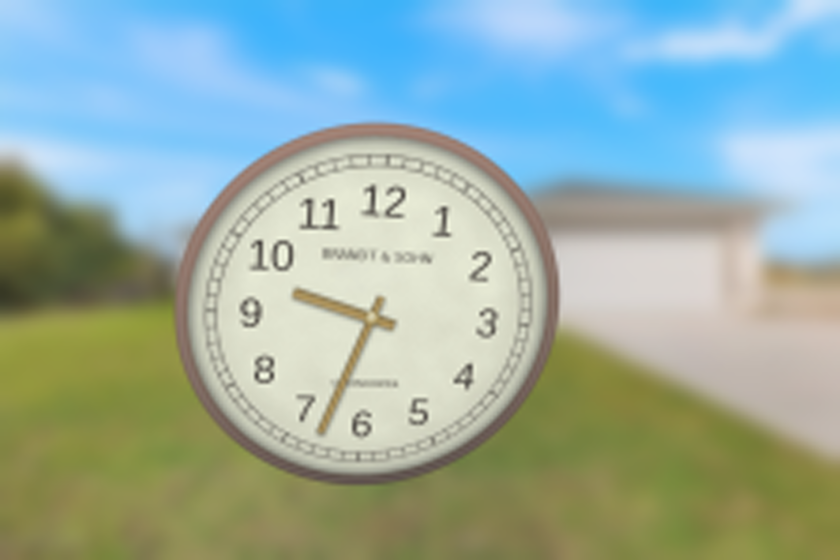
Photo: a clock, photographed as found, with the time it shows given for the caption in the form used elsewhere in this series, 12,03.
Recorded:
9,33
